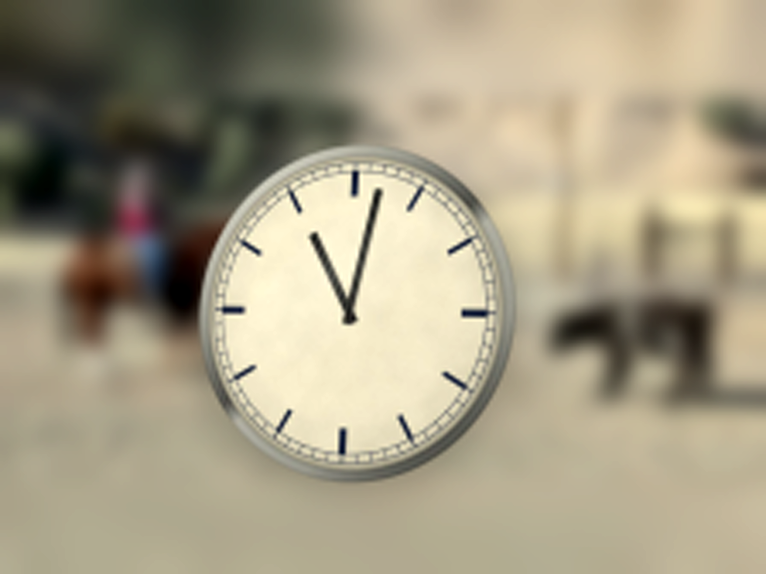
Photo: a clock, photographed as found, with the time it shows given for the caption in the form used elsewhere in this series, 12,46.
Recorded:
11,02
